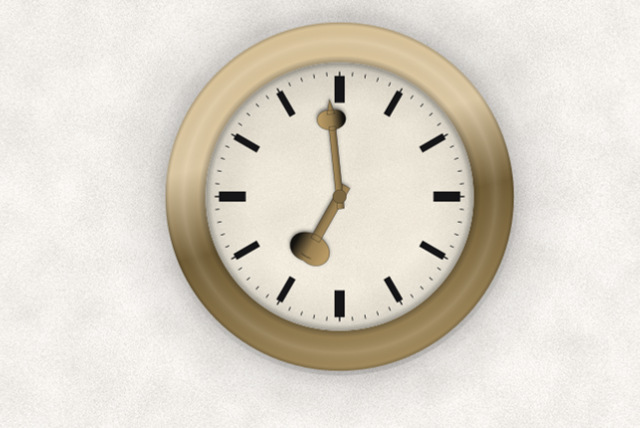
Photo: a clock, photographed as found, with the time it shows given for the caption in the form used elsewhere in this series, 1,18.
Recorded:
6,59
